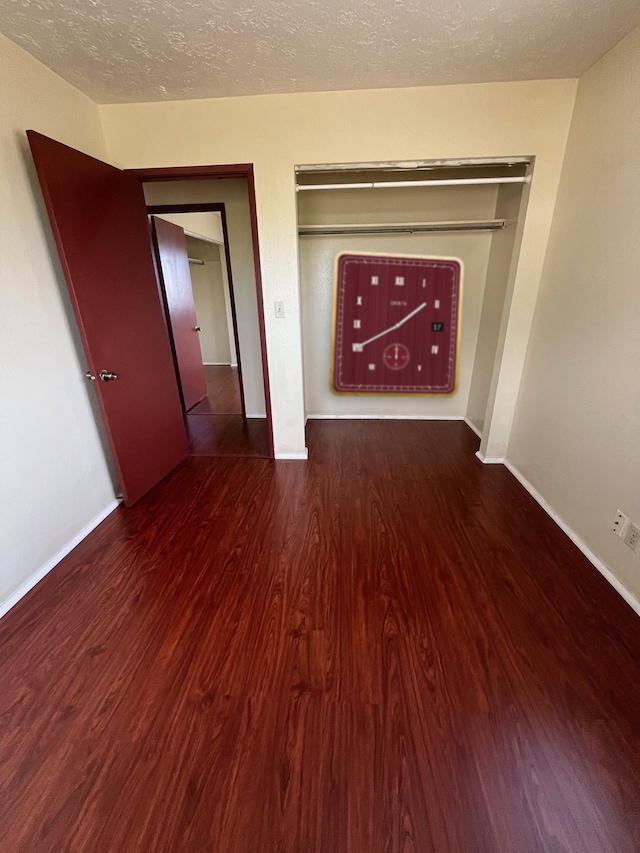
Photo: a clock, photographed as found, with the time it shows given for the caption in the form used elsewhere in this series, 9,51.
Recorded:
1,40
